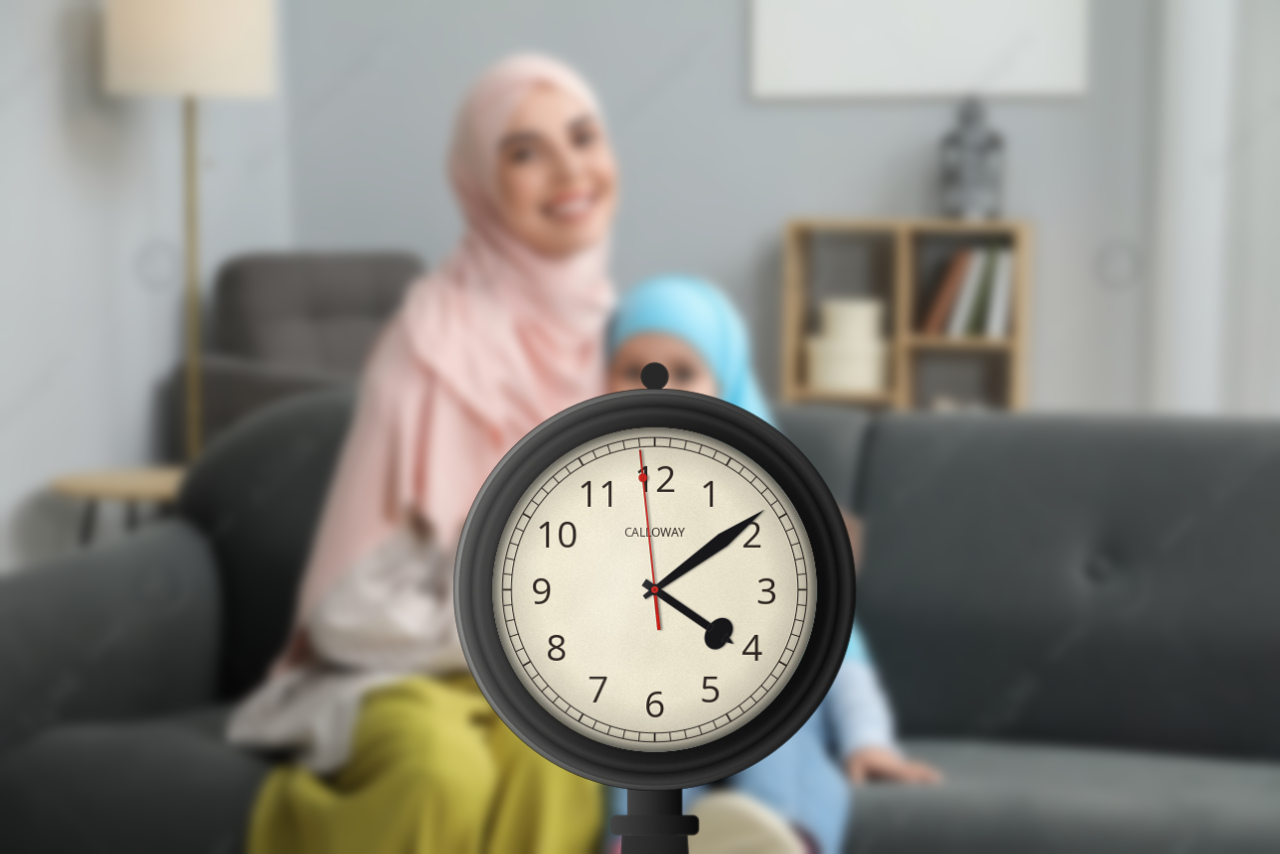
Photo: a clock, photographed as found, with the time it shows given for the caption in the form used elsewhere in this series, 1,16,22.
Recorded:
4,08,59
